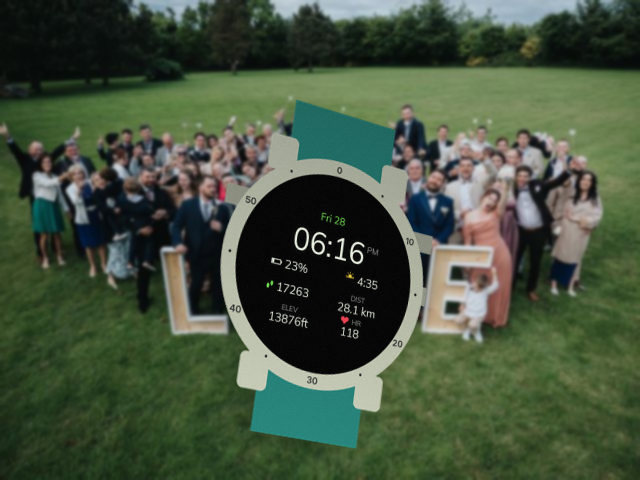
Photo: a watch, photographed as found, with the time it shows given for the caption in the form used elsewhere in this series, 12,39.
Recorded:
6,16
